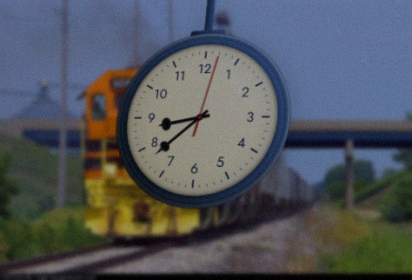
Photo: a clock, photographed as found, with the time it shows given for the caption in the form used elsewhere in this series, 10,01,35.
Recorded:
8,38,02
